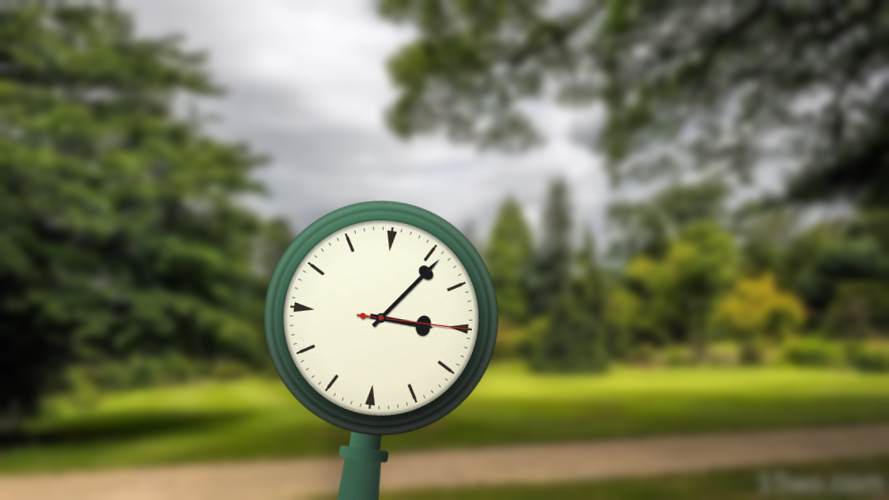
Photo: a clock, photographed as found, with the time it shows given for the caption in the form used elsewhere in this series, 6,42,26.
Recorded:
3,06,15
